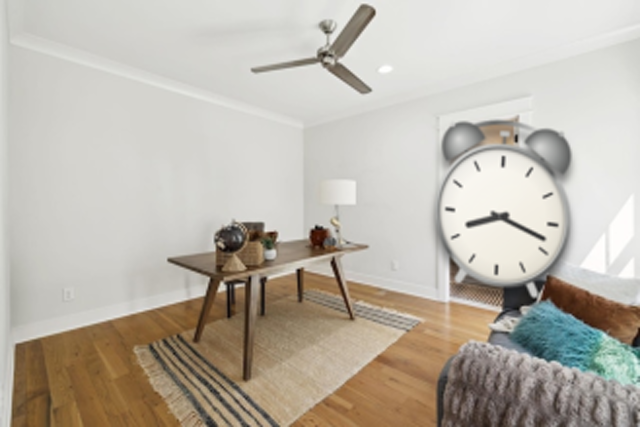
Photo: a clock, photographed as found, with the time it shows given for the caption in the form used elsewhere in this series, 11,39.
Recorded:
8,18
